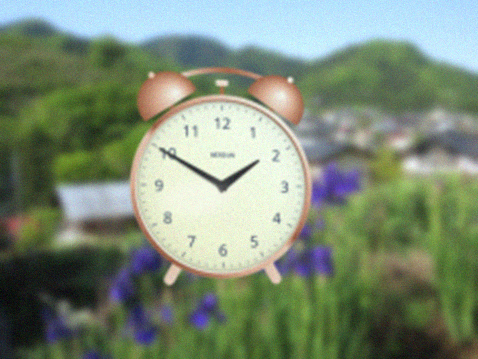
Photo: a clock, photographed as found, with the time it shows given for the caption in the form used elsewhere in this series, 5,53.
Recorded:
1,50
